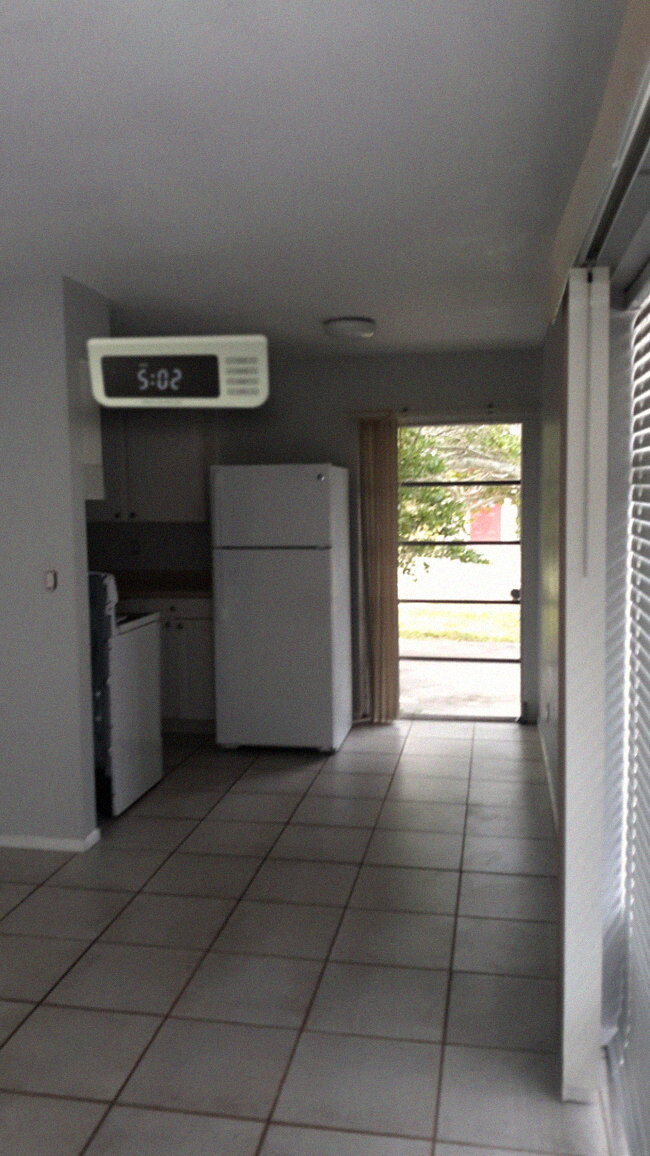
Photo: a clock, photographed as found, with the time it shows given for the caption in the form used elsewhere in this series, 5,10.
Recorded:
5,02
